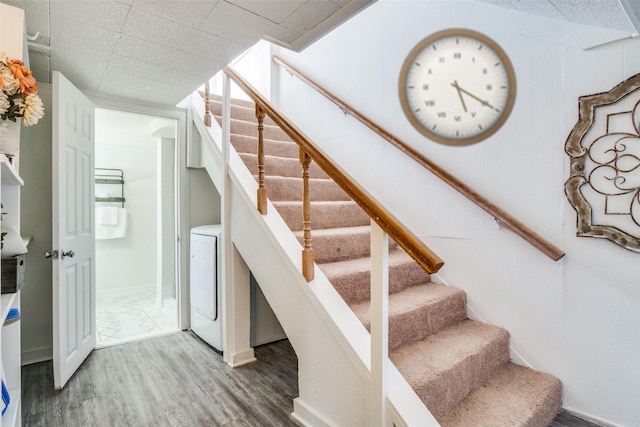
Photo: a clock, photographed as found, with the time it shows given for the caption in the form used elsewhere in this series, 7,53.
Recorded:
5,20
